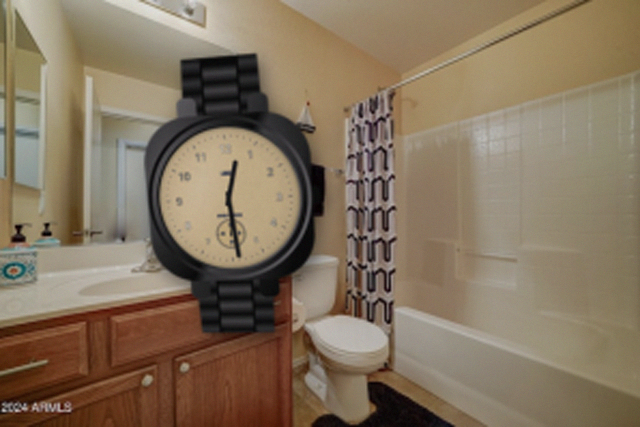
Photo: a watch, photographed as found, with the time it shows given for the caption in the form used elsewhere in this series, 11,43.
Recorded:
12,29
